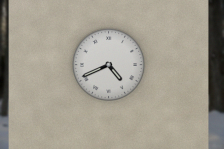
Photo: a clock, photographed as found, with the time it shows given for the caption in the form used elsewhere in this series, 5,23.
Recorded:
4,41
